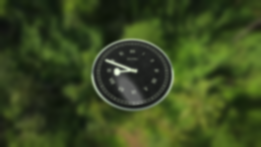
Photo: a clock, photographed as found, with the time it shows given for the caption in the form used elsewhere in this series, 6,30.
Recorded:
8,49
